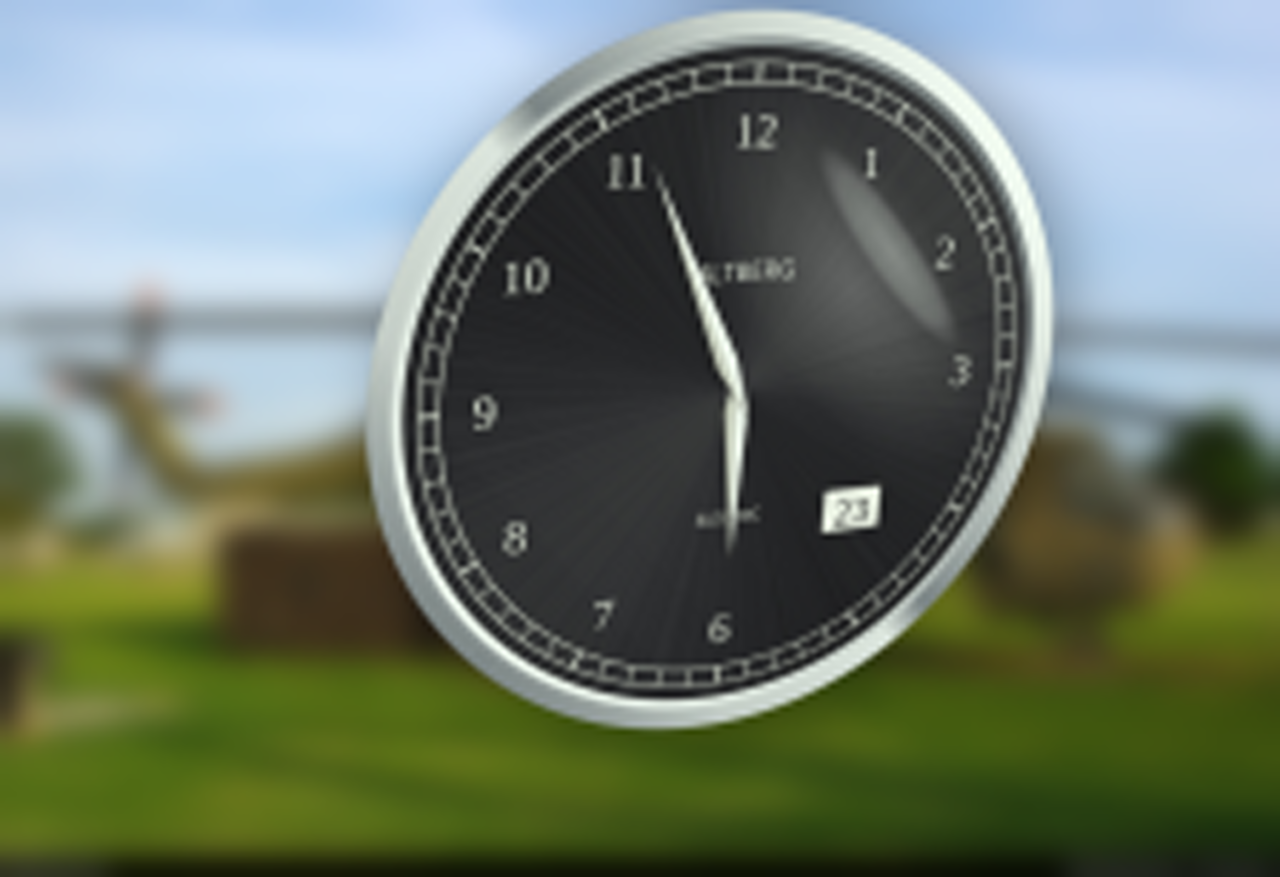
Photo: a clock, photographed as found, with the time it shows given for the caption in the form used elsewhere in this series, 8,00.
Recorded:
5,56
